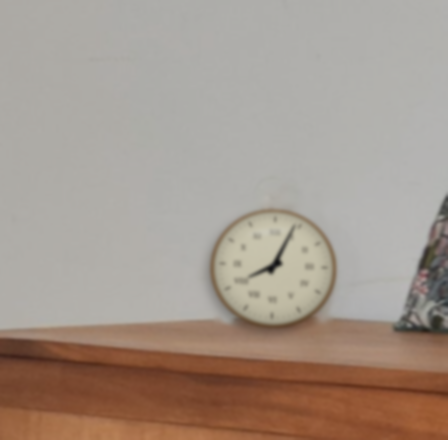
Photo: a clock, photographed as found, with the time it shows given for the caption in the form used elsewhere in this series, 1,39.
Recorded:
8,04
